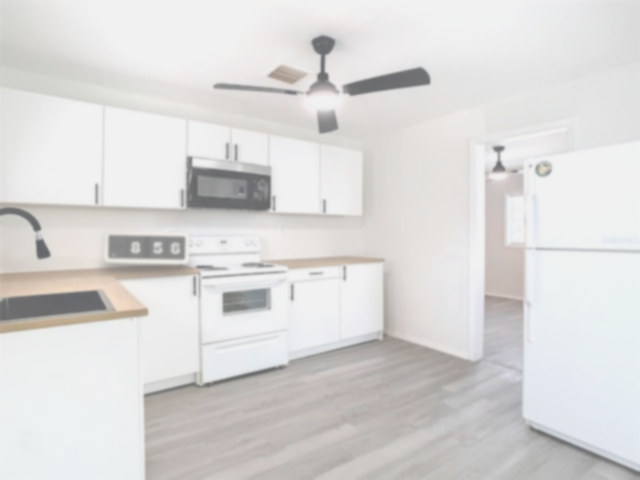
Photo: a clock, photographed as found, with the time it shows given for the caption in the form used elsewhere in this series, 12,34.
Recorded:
8,56
